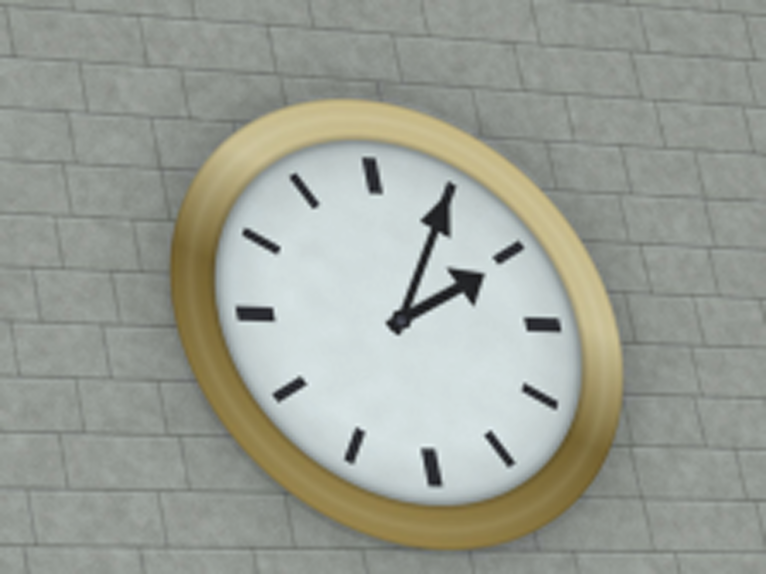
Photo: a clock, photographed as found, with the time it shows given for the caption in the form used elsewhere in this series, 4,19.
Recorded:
2,05
